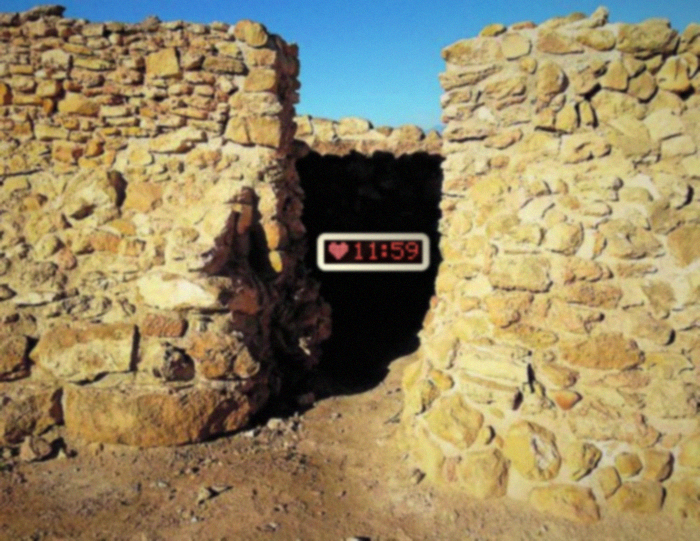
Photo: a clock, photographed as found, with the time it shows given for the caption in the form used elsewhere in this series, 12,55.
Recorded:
11,59
